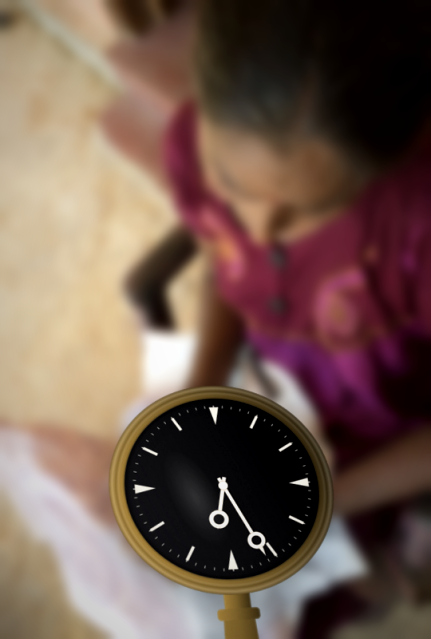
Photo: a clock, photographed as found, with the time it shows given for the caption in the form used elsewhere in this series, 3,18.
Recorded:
6,26
